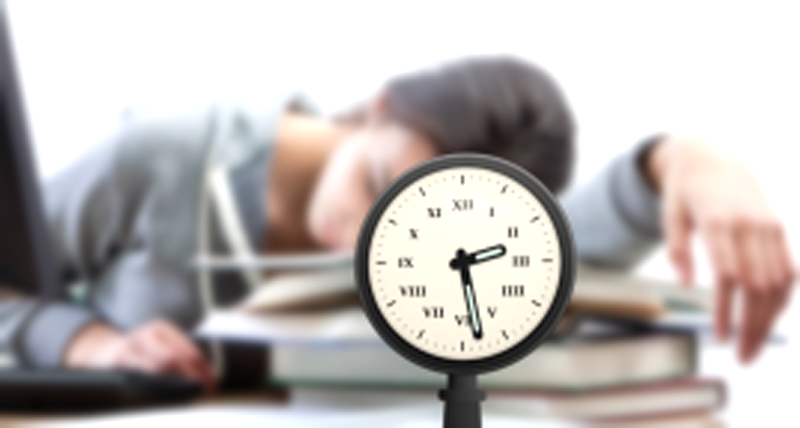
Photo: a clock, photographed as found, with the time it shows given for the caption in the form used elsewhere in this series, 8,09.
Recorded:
2,28
